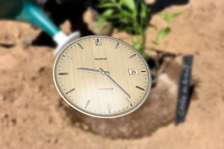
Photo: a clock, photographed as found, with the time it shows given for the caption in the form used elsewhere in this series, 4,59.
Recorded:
9,24
